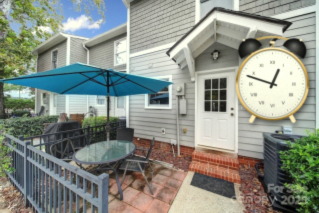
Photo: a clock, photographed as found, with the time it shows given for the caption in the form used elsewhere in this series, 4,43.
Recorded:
12,48
